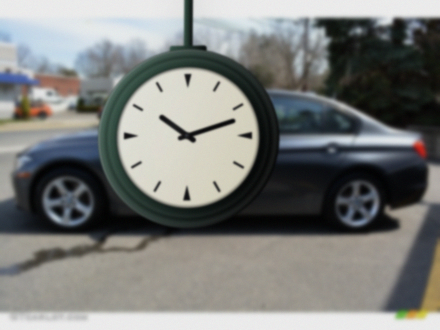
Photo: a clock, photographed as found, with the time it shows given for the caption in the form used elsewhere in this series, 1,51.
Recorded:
10,12
